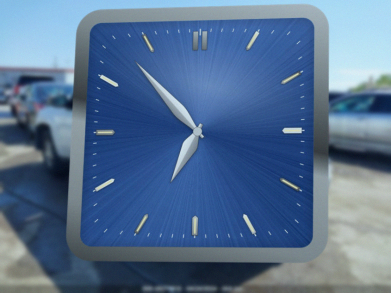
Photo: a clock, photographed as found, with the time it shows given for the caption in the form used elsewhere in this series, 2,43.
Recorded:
6,53
